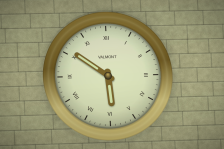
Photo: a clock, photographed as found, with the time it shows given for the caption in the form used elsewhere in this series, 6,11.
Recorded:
5,51
